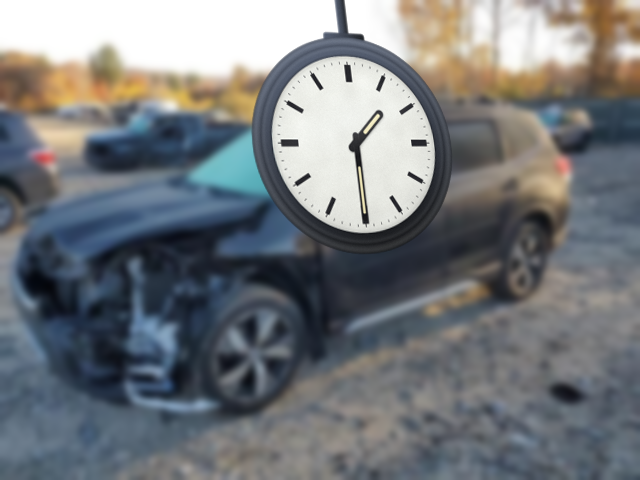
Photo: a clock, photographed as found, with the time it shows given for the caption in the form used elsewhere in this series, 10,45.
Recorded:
1,30
